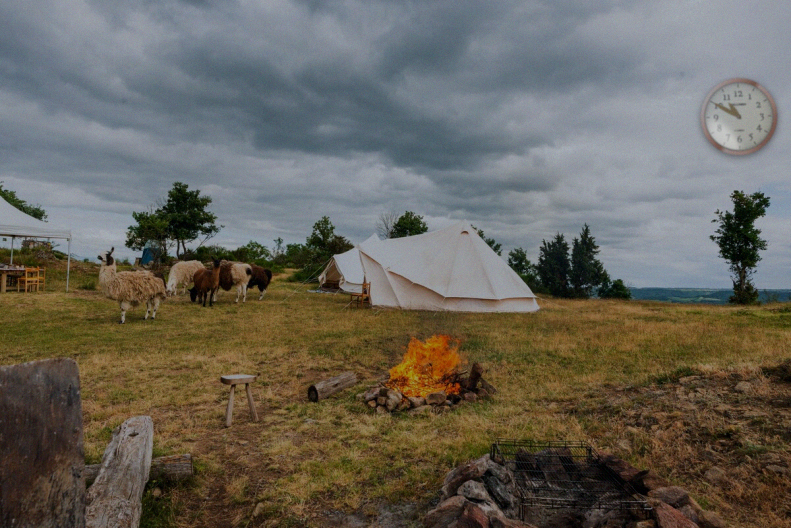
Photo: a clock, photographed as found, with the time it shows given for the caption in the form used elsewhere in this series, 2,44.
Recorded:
10,50
